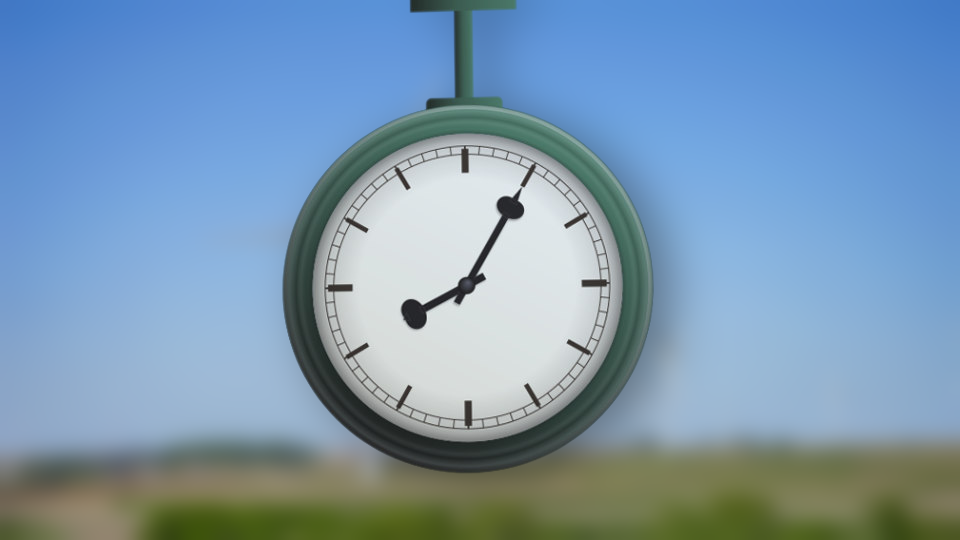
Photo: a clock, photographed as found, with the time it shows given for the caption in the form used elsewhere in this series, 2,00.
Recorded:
8,05
